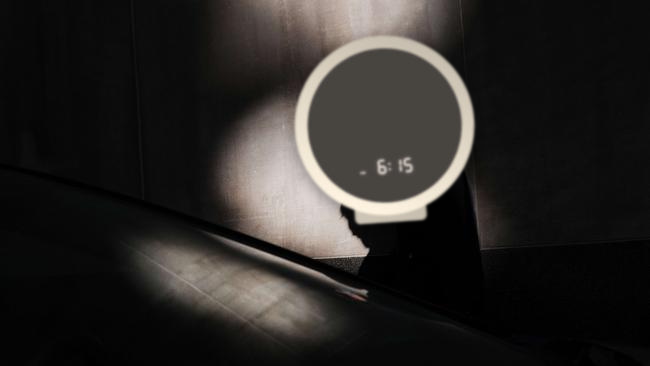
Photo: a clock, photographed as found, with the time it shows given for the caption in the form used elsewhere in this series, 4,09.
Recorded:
6,15
